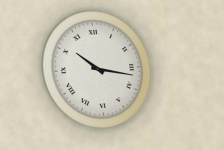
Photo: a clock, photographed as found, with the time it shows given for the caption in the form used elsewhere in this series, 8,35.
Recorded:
10,17
